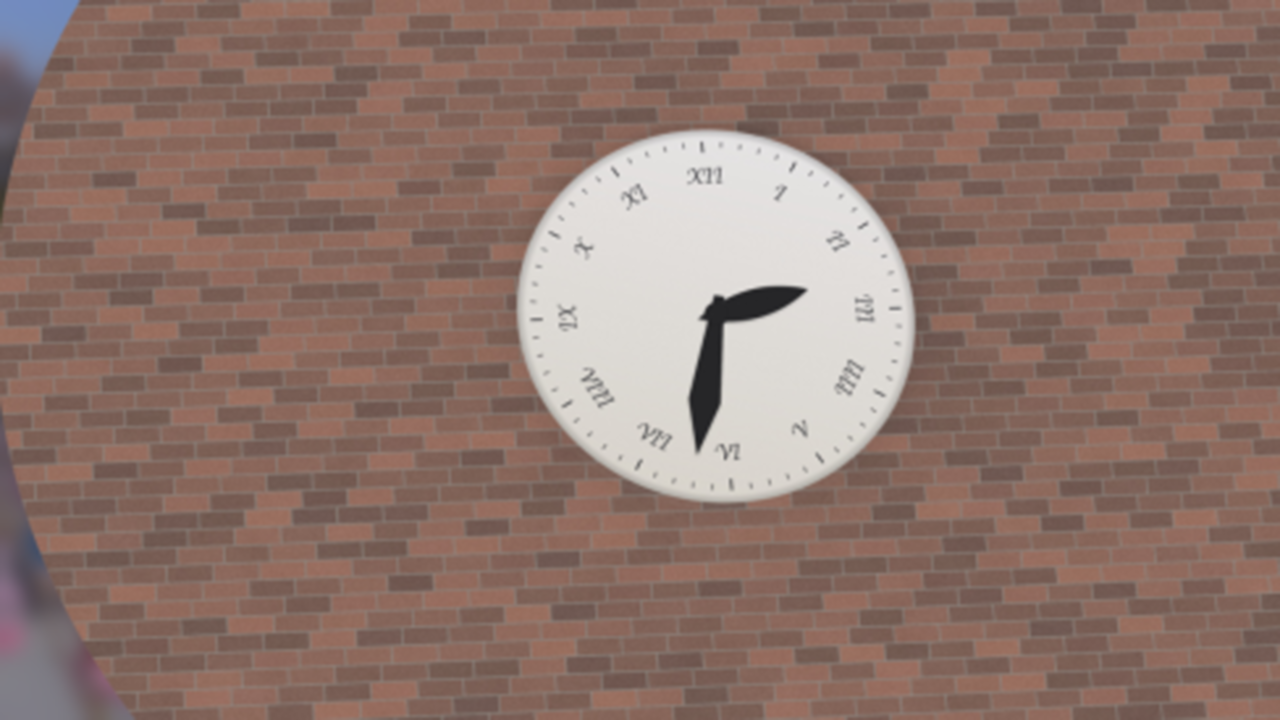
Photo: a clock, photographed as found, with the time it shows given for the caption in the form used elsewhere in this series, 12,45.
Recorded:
2,32
